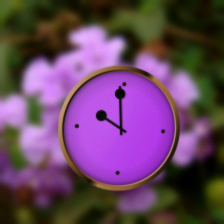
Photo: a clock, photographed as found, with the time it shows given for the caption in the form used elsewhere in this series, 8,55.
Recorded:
9,59
